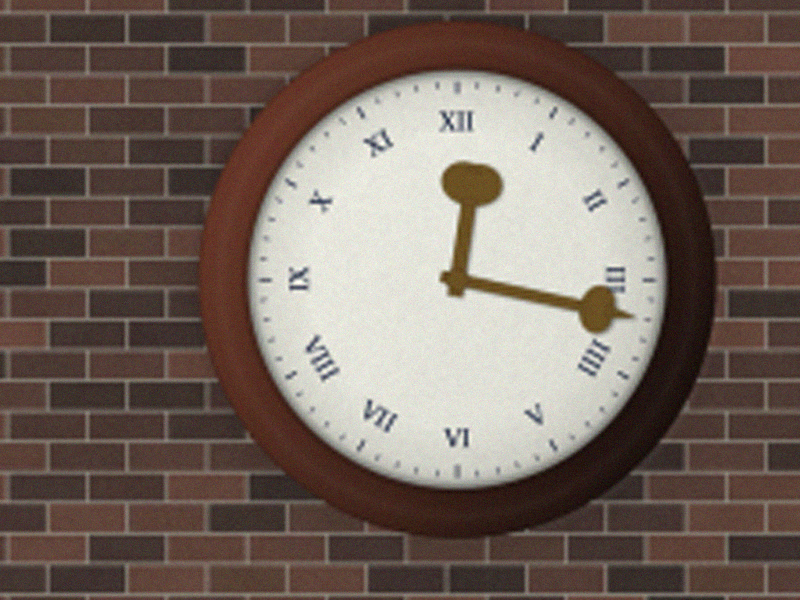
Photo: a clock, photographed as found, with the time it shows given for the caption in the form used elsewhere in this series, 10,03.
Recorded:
12,17
